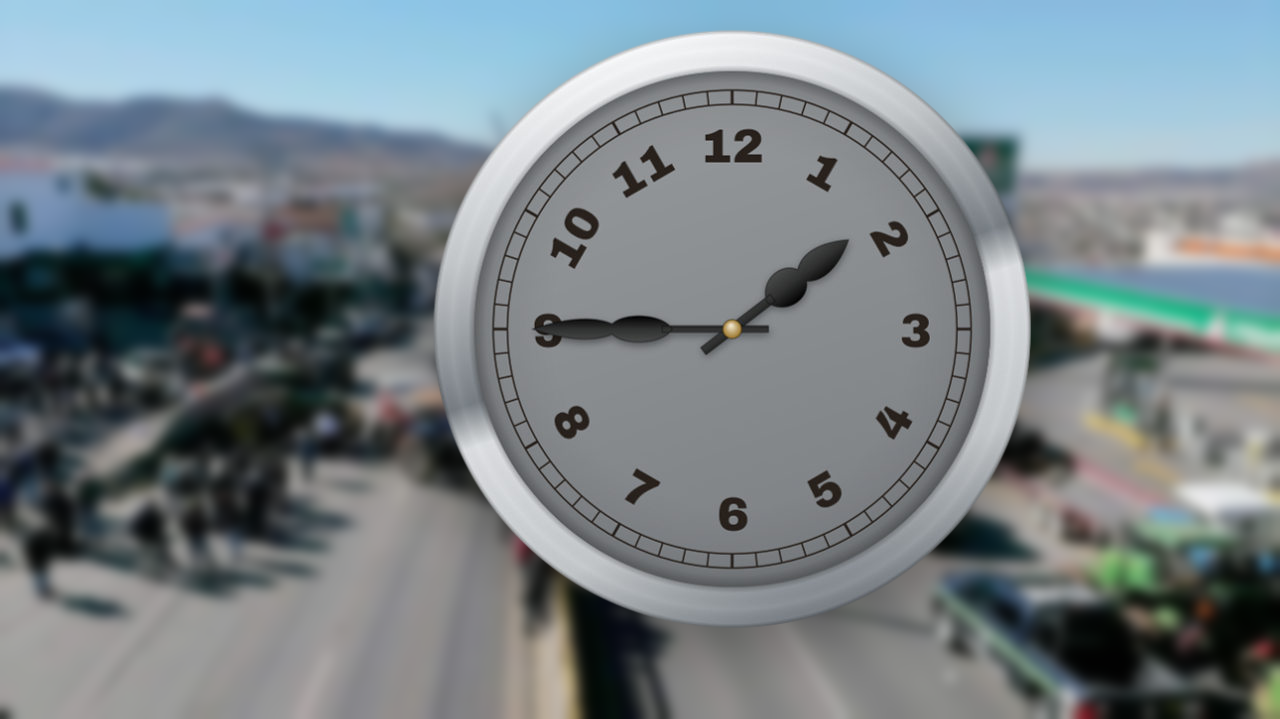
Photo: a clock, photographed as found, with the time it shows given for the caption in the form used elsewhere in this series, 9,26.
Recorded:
1,45
